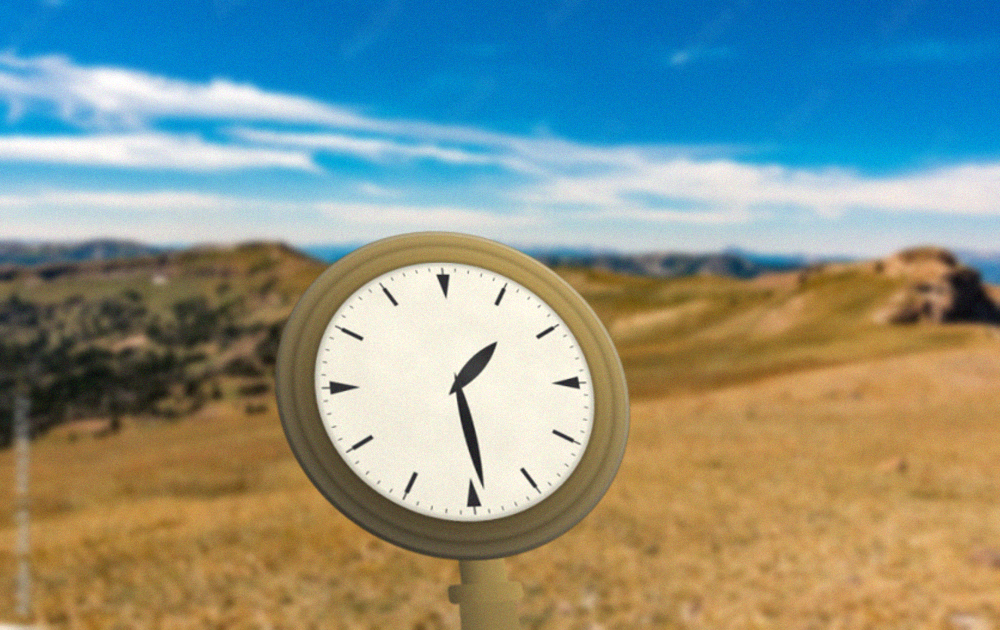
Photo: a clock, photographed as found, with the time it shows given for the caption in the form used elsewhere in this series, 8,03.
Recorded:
1,29
